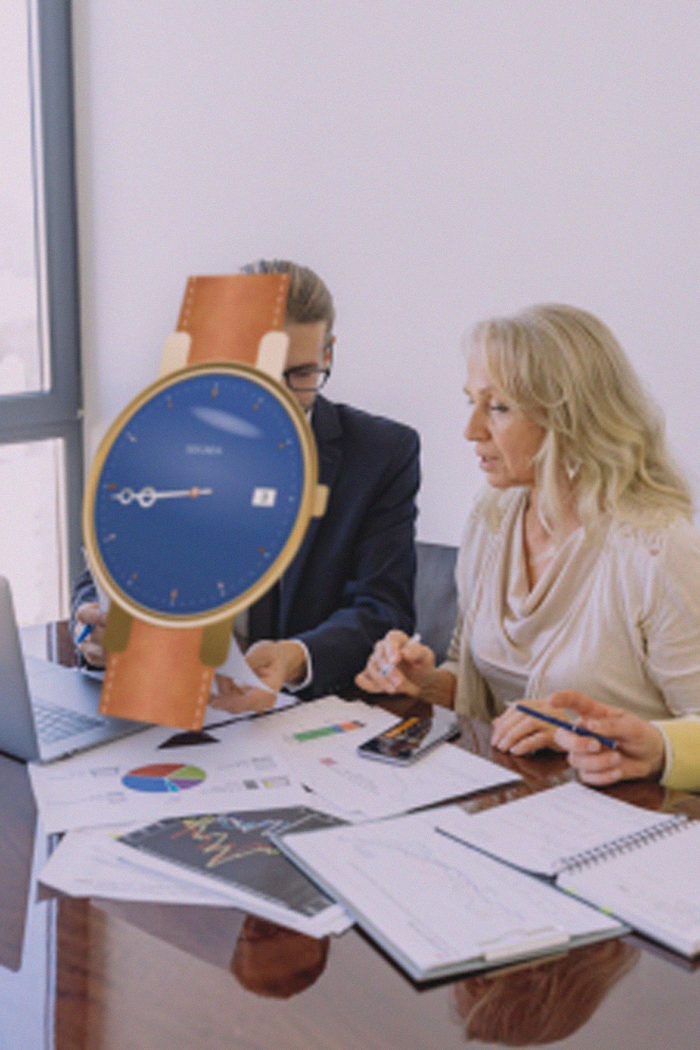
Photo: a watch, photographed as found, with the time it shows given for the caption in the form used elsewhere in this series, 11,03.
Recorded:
8,44
